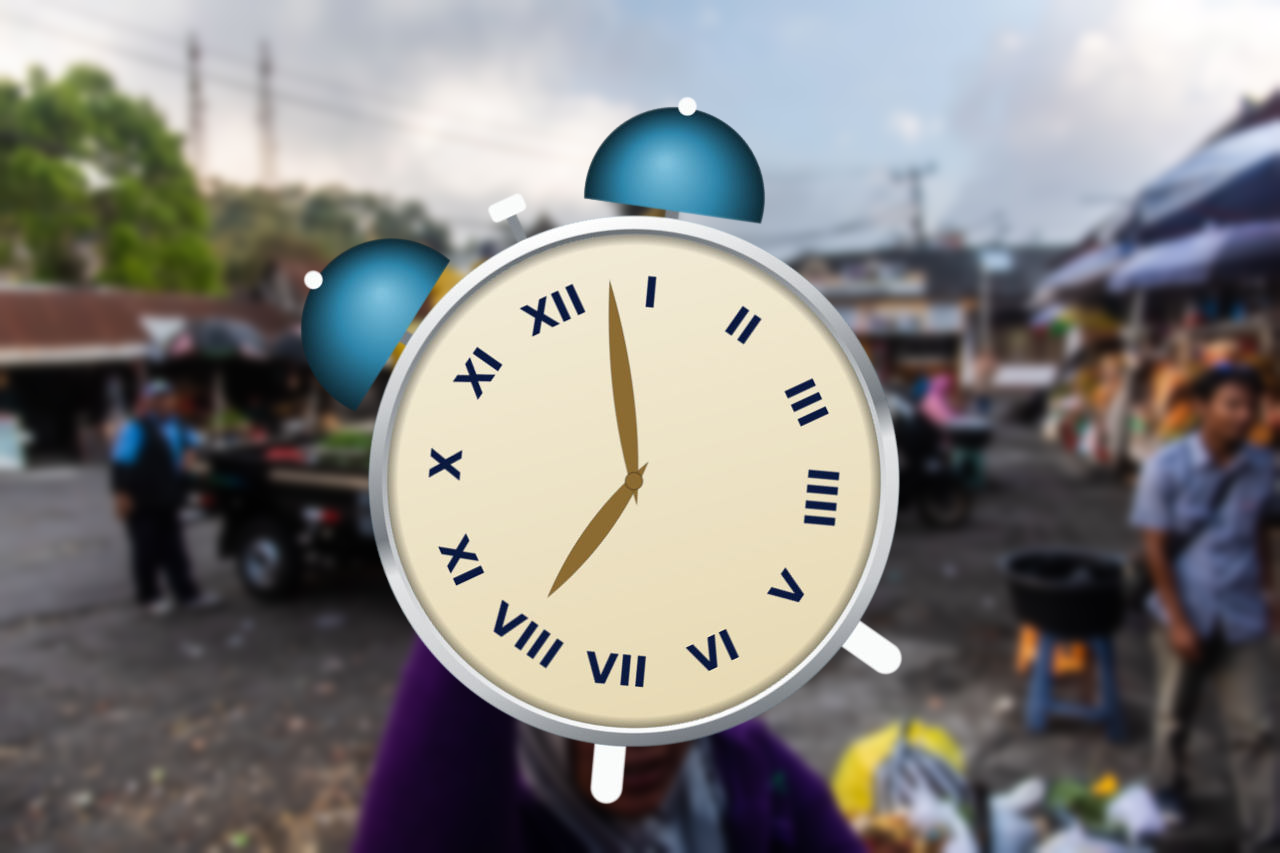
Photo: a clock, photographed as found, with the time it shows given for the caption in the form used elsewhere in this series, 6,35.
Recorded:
8,03
